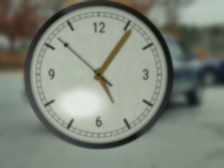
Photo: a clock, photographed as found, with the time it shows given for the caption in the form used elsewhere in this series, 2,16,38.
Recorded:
5,05,52
